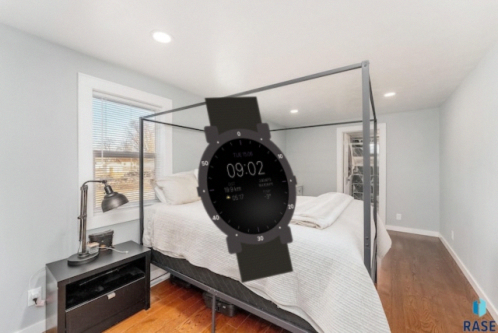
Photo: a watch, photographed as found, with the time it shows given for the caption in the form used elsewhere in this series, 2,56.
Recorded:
9,02
